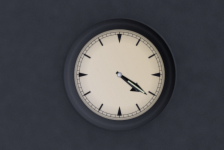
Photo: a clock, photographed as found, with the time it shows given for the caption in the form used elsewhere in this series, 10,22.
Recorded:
4,21
